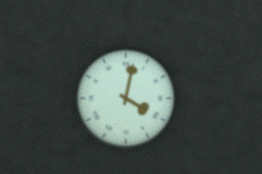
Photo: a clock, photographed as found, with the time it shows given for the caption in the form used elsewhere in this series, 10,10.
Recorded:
4,02
